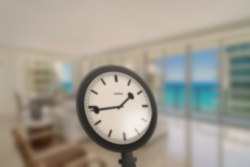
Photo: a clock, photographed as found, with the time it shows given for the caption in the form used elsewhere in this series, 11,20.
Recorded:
1,44
